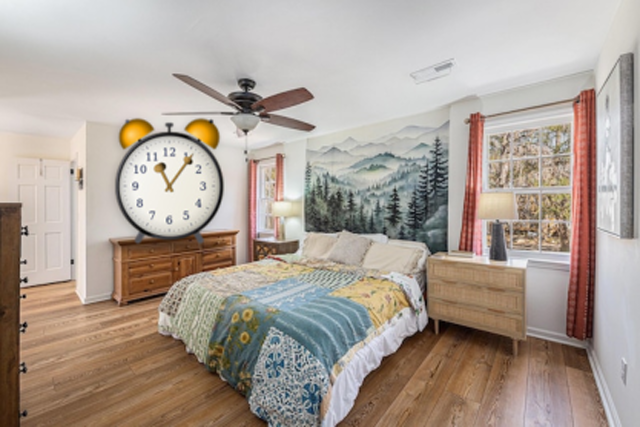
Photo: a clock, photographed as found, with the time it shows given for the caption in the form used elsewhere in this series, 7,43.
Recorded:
11,06
